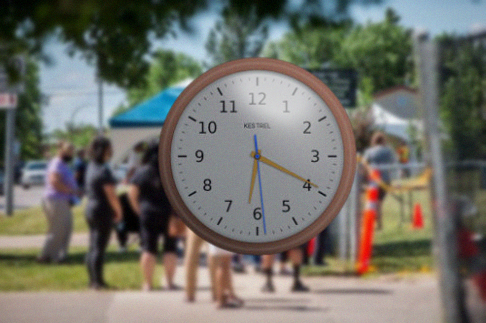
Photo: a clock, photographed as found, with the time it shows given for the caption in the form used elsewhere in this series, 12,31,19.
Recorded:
6,19,29
